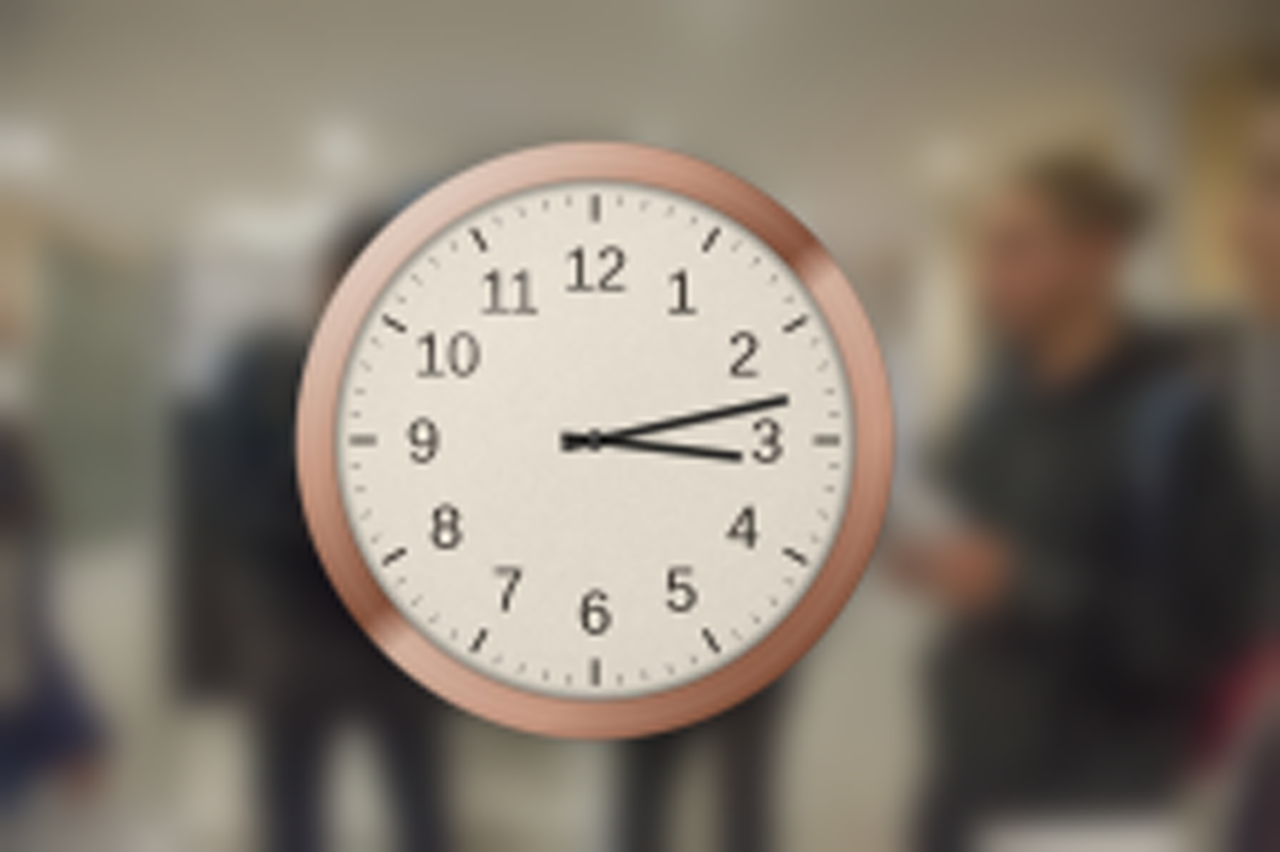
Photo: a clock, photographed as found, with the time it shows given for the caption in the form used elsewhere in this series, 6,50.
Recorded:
3,13
